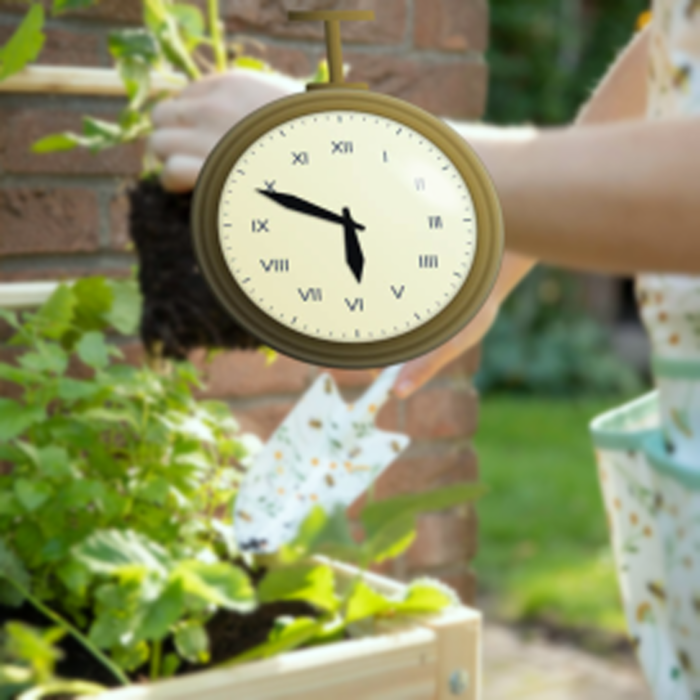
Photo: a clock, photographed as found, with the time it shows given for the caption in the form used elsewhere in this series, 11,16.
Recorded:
5,49
